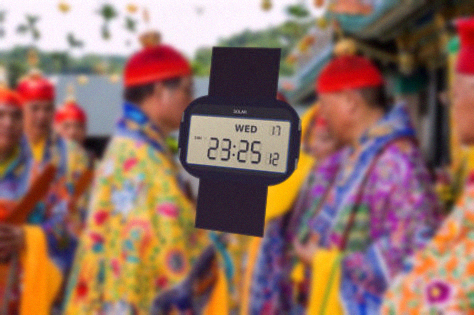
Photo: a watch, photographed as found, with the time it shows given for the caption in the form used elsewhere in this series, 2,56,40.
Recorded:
23,25,12
